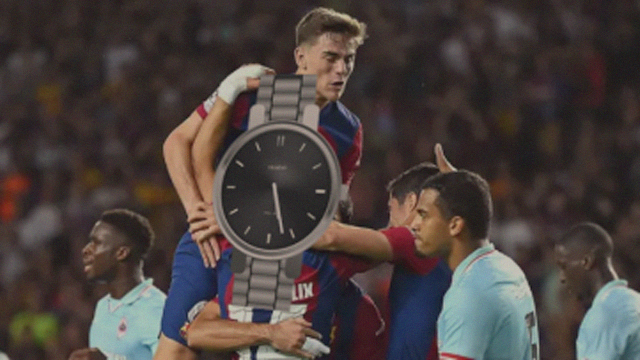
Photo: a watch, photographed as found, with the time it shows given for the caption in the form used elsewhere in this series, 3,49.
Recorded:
5,27
